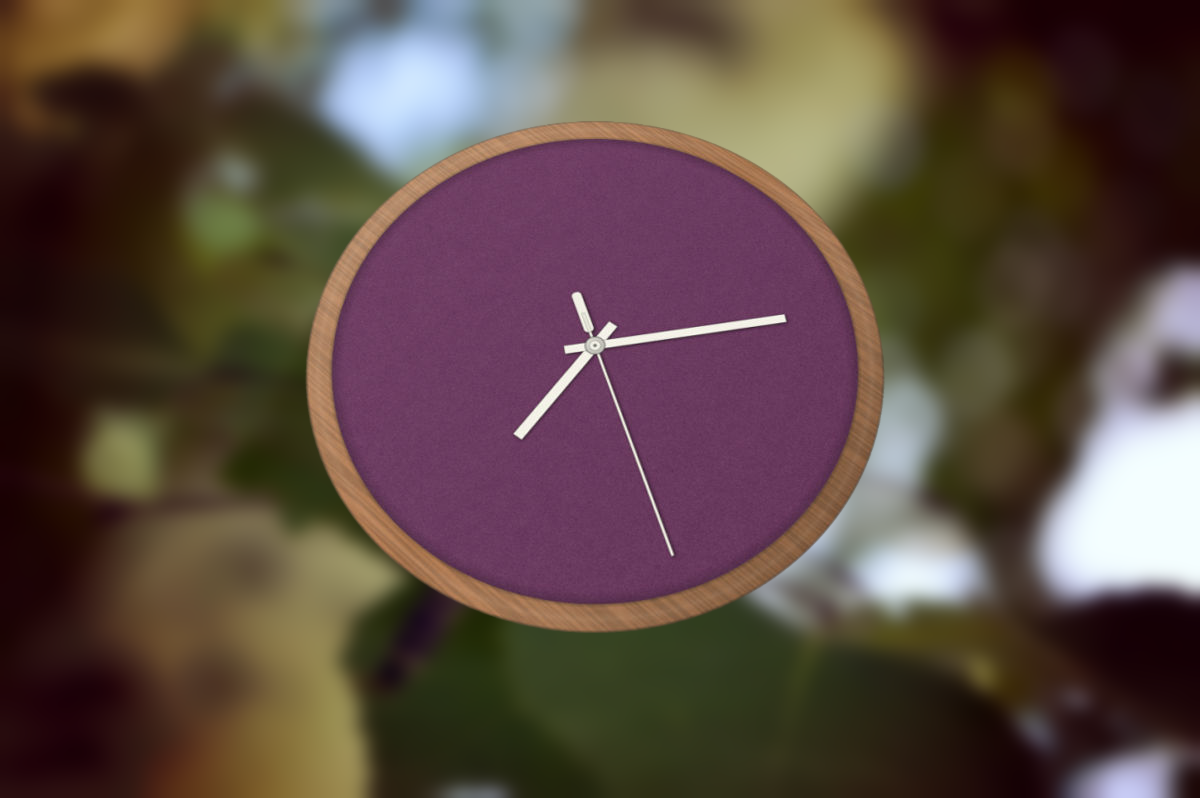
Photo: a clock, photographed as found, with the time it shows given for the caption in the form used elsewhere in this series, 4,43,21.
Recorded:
7,13,27
